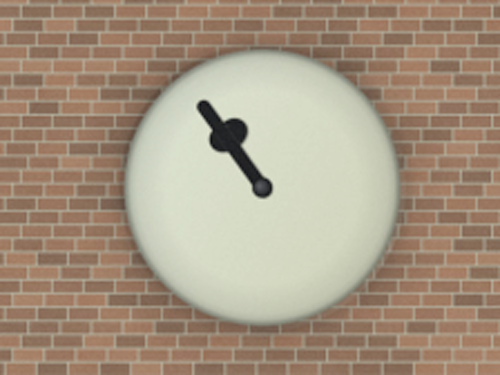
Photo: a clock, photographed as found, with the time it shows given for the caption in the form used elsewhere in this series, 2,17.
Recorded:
10,54
